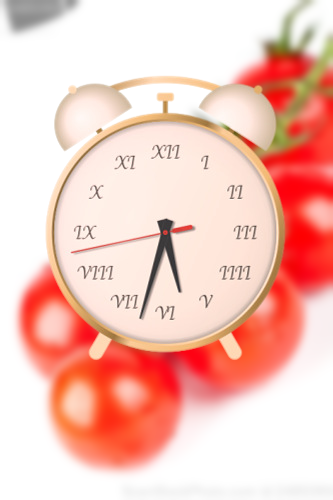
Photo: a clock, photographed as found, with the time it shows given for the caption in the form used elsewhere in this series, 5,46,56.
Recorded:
5,32,43
